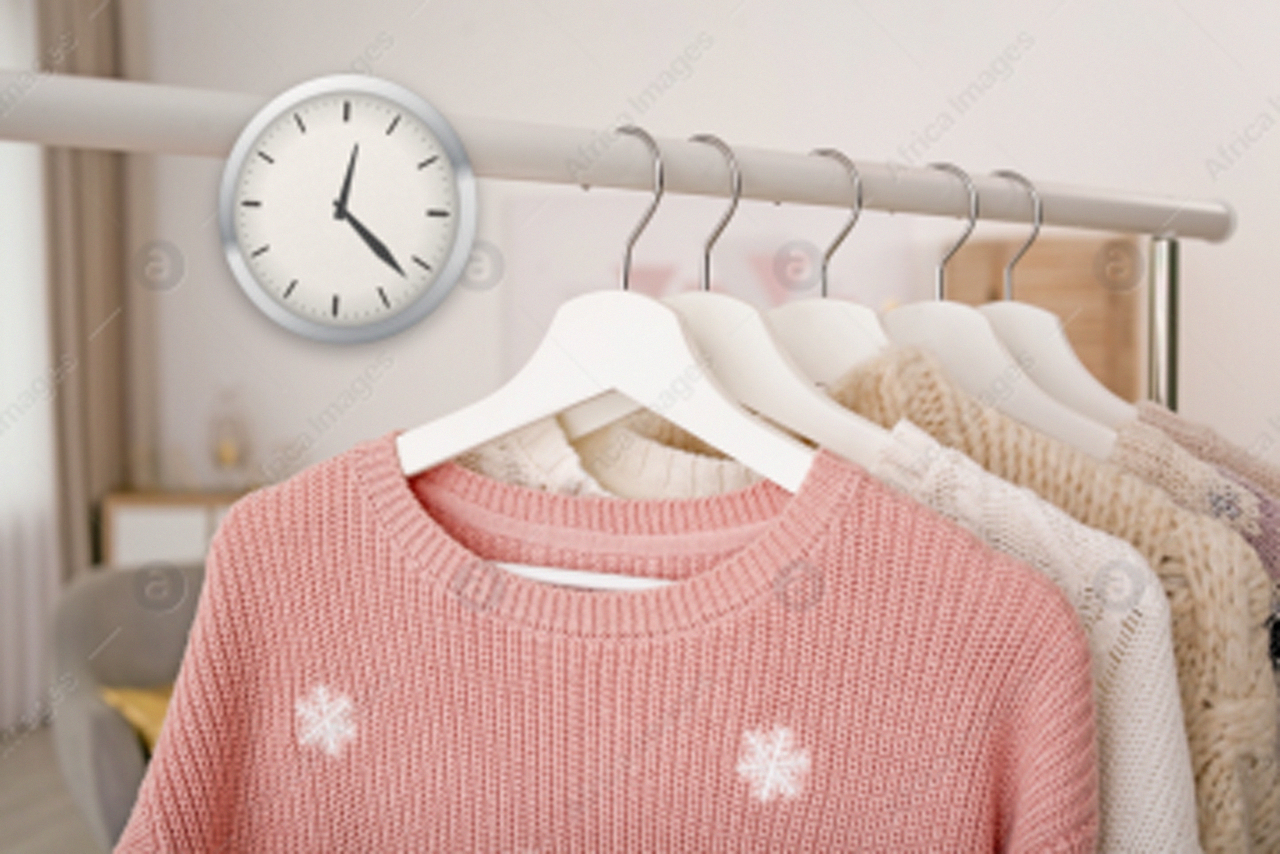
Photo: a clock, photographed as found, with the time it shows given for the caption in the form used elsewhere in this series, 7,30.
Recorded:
12,22
